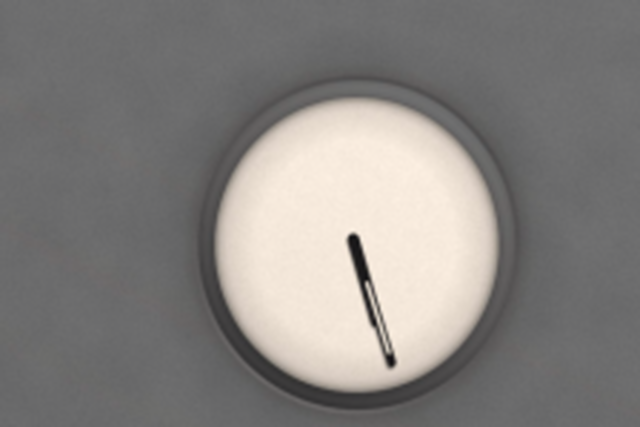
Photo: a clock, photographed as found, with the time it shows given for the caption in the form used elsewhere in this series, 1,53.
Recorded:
5,27
